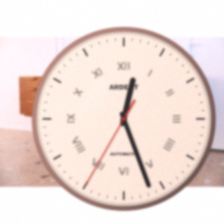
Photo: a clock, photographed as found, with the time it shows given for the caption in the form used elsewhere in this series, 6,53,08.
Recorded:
12,26,35
